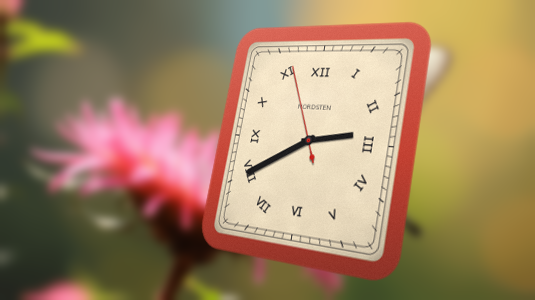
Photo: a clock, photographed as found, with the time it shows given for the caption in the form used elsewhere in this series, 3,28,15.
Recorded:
2,39,56
